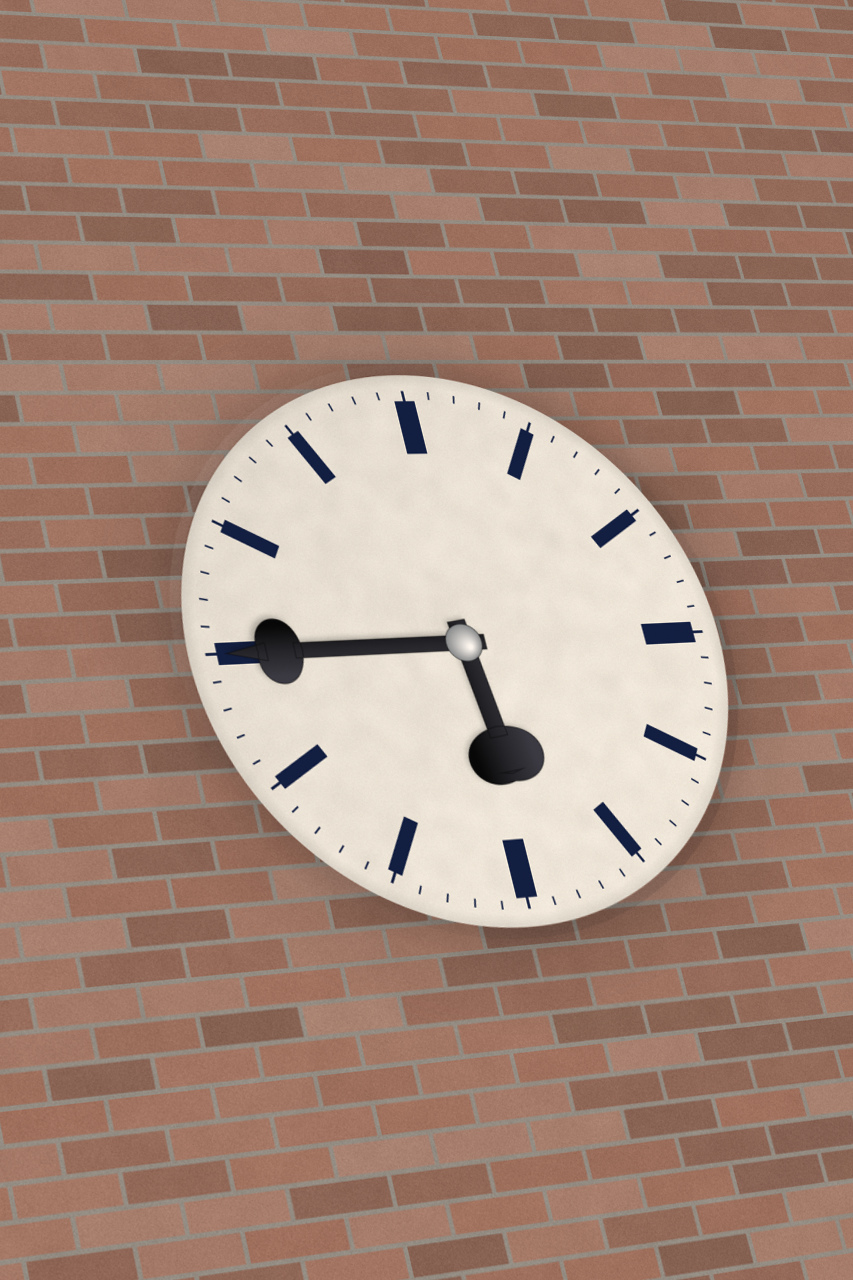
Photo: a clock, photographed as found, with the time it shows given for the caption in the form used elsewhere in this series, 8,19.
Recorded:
5,45
